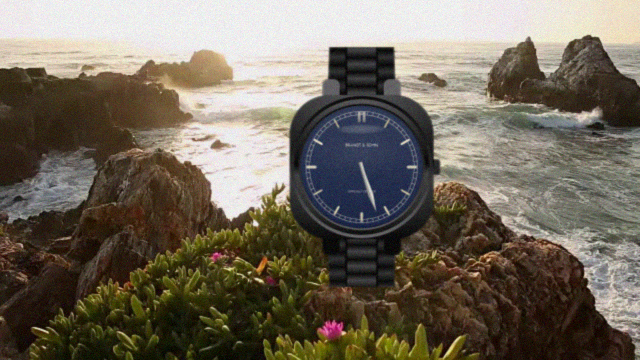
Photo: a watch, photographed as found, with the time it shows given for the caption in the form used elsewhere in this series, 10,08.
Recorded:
5,27
